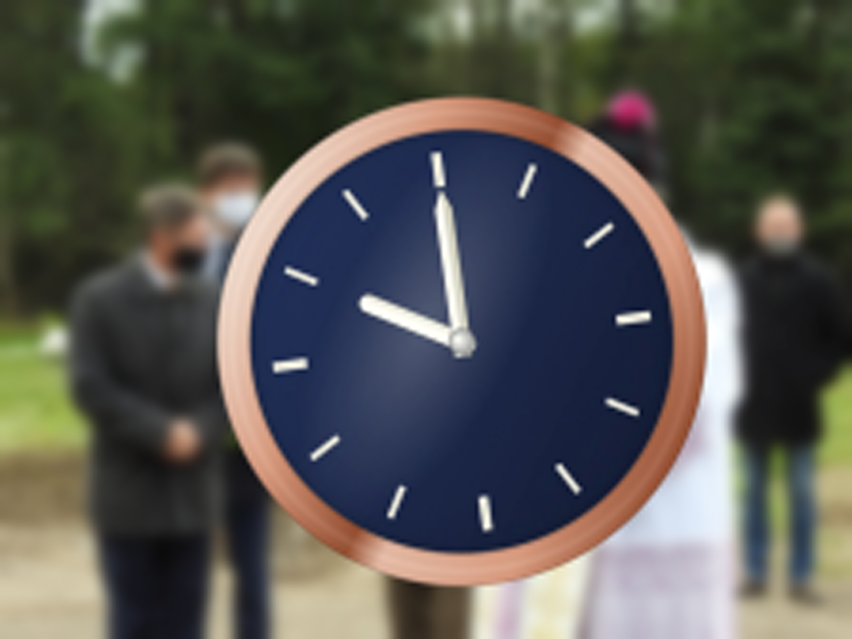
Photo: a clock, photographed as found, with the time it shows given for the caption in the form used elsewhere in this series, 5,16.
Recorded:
10,00
